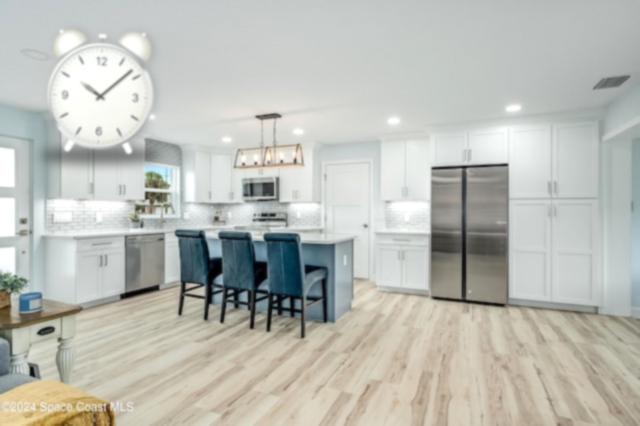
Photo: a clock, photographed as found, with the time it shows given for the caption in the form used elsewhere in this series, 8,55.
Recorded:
10,08
